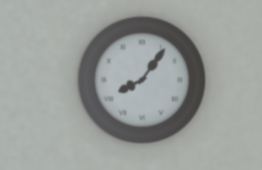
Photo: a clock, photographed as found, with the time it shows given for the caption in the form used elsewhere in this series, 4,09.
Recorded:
8,06
